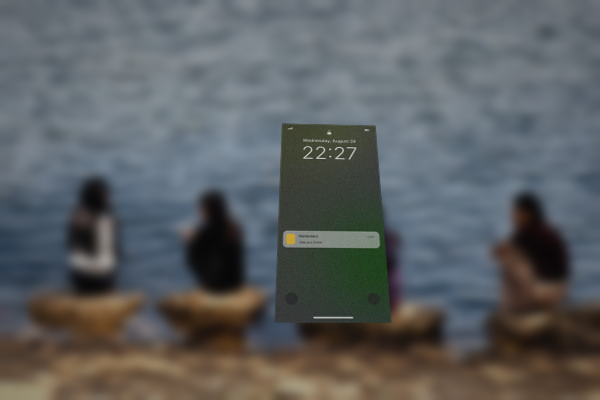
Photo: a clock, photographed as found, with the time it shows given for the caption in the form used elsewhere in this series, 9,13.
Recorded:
22,27
